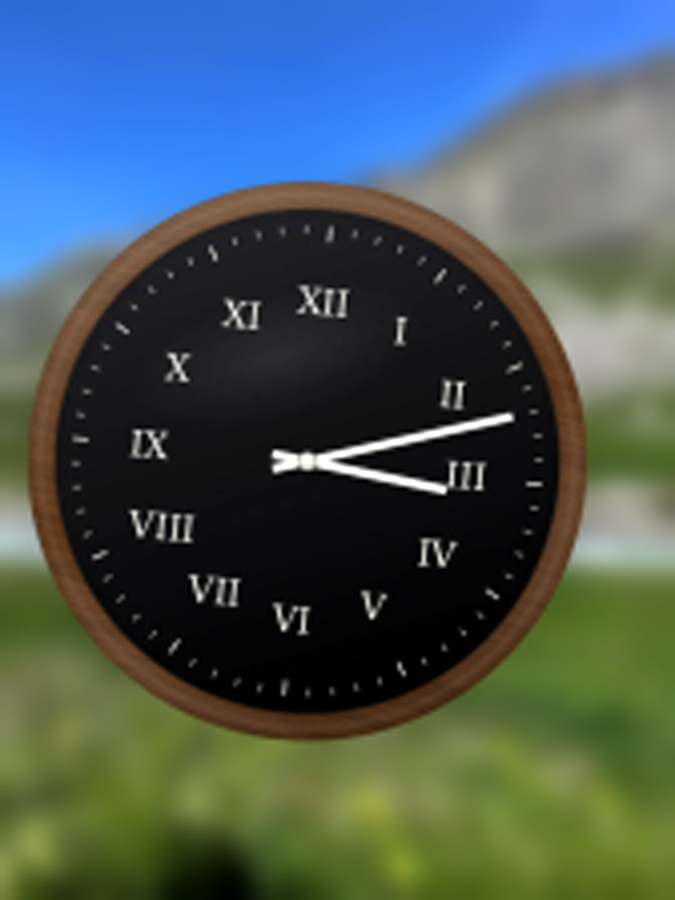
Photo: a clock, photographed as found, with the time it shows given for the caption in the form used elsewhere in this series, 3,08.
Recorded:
3,12
